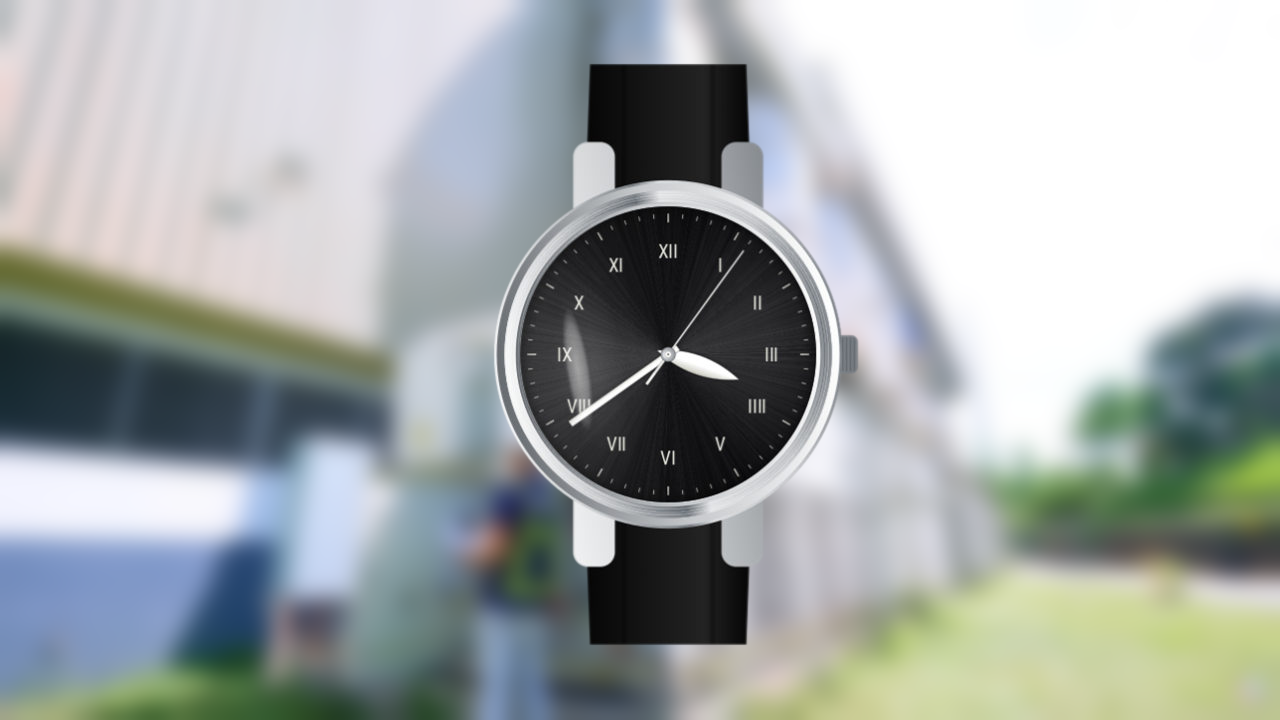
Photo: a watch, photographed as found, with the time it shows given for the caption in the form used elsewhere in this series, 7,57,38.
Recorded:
3,39,06
